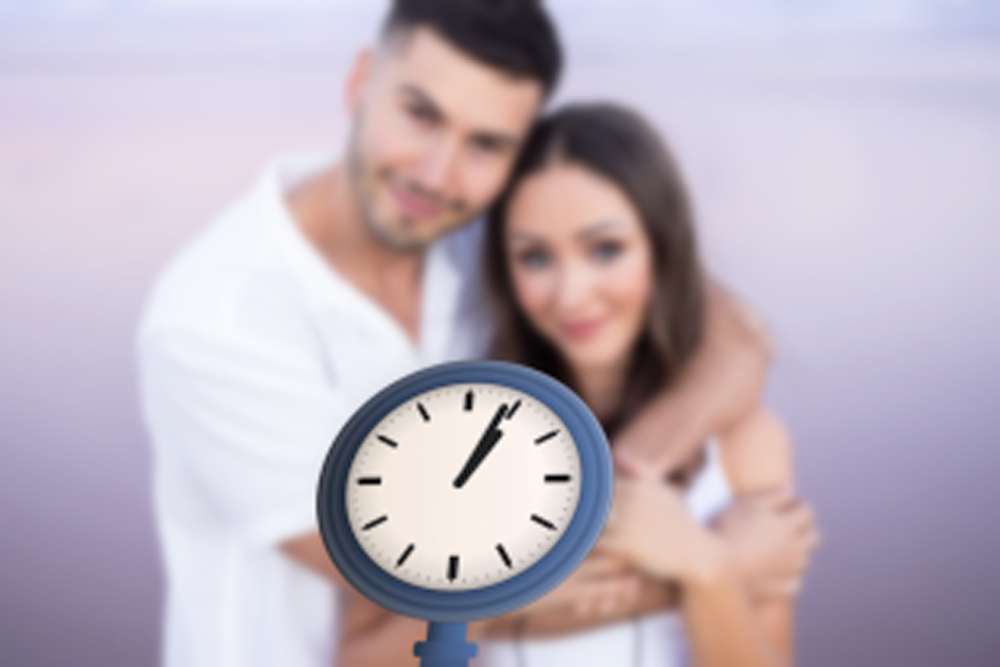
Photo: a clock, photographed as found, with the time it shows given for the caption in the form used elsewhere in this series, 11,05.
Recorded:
1,04
